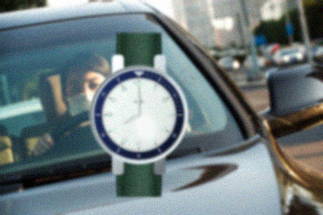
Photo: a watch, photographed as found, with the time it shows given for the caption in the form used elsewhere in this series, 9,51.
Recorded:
8,00
